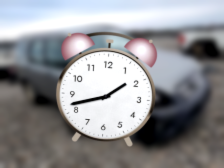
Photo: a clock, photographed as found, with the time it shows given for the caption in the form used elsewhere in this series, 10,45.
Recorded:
1,42
